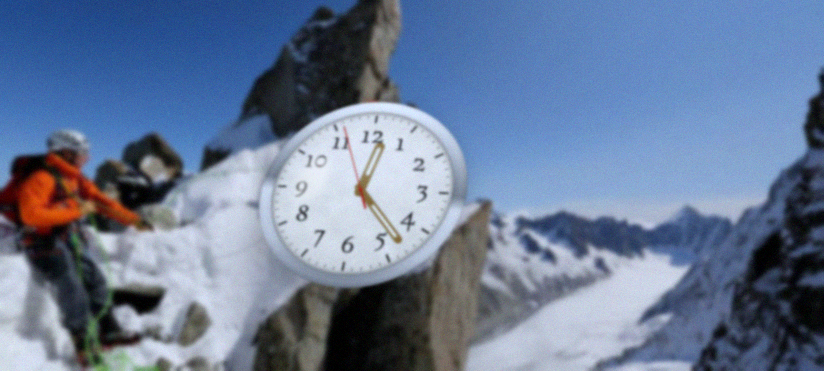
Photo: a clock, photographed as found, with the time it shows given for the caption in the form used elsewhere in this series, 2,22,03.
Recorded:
12,22,56
